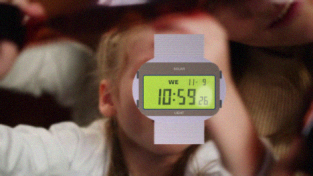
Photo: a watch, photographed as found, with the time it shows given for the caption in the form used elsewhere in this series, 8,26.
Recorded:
10,59
